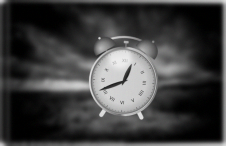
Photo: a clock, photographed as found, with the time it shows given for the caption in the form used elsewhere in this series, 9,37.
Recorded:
12,41
